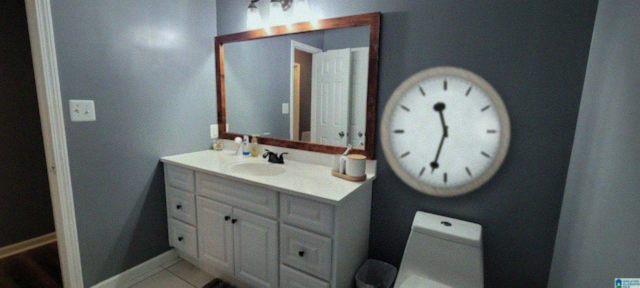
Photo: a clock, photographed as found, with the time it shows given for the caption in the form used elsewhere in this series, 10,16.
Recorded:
11,33
